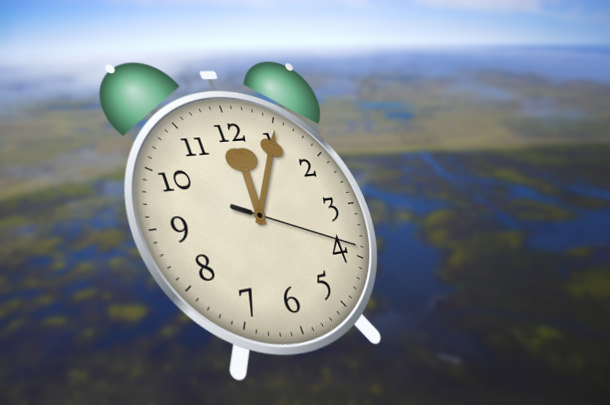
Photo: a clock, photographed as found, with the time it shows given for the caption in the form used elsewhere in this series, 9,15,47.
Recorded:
12,05,19
